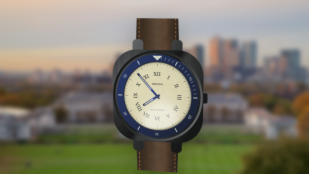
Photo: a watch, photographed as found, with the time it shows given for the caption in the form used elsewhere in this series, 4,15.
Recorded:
7,53
